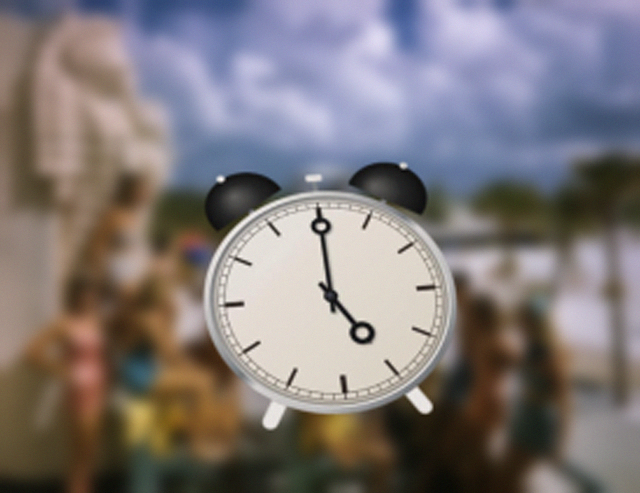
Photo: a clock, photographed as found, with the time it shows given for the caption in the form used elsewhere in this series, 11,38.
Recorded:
5,00
